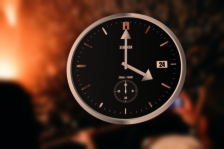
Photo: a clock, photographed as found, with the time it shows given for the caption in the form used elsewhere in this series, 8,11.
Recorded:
4,00
